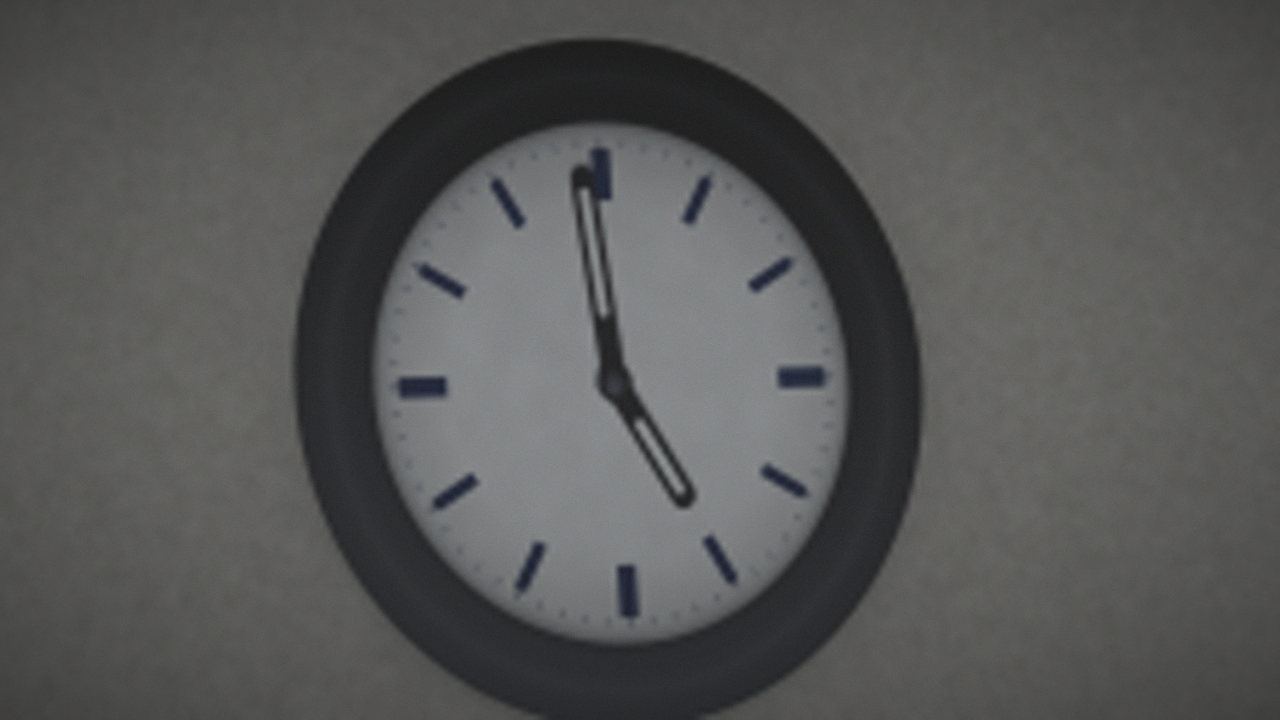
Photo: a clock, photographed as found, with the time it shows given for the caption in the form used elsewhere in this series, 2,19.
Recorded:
4,59
